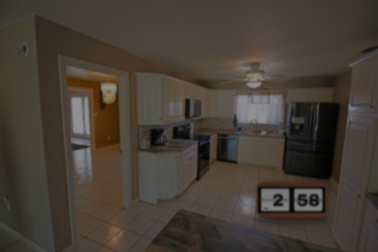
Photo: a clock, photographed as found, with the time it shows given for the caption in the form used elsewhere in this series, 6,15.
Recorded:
2,58
